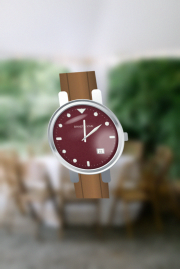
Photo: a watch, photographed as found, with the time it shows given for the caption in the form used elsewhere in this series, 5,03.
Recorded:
12,09
